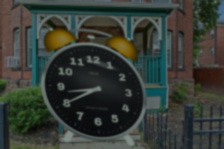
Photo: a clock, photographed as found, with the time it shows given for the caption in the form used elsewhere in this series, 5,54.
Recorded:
8,40
